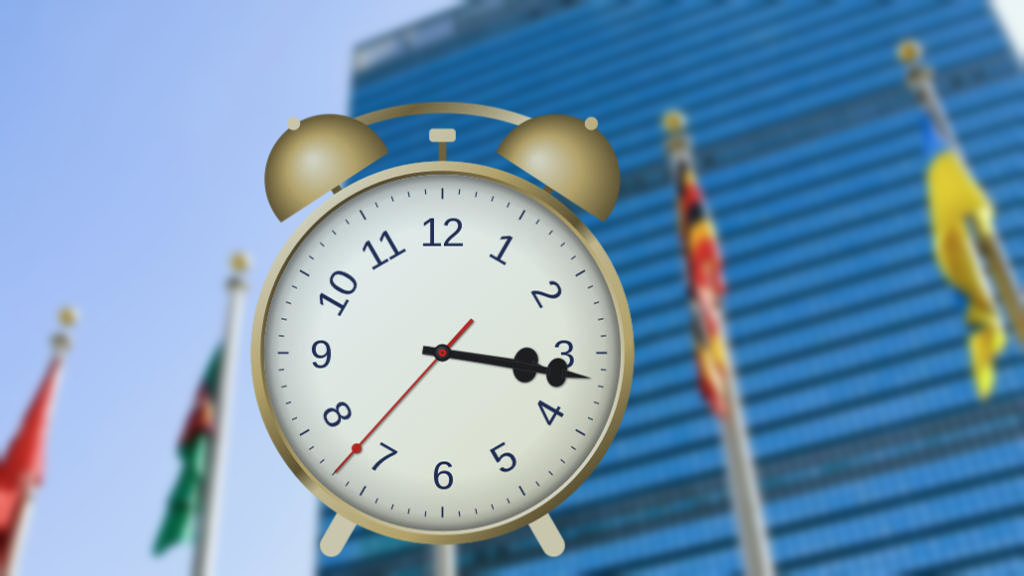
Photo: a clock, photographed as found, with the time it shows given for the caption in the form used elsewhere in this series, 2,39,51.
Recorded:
3,16,37
